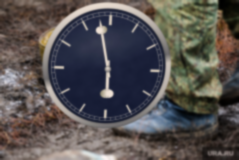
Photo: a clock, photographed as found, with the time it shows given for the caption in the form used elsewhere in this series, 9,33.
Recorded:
5,58
